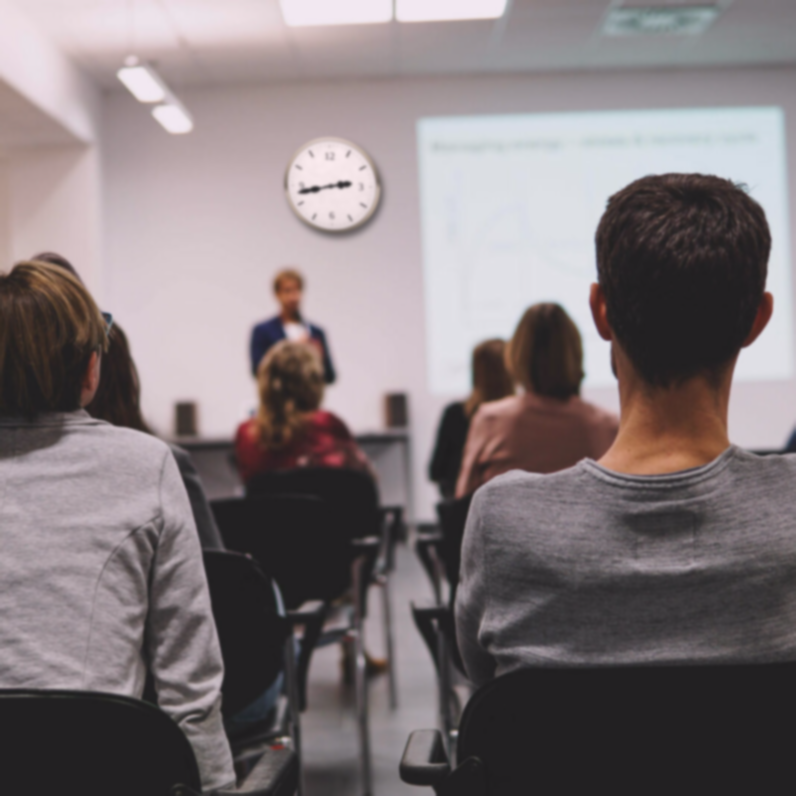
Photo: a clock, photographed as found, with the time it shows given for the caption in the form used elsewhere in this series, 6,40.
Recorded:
2,43
